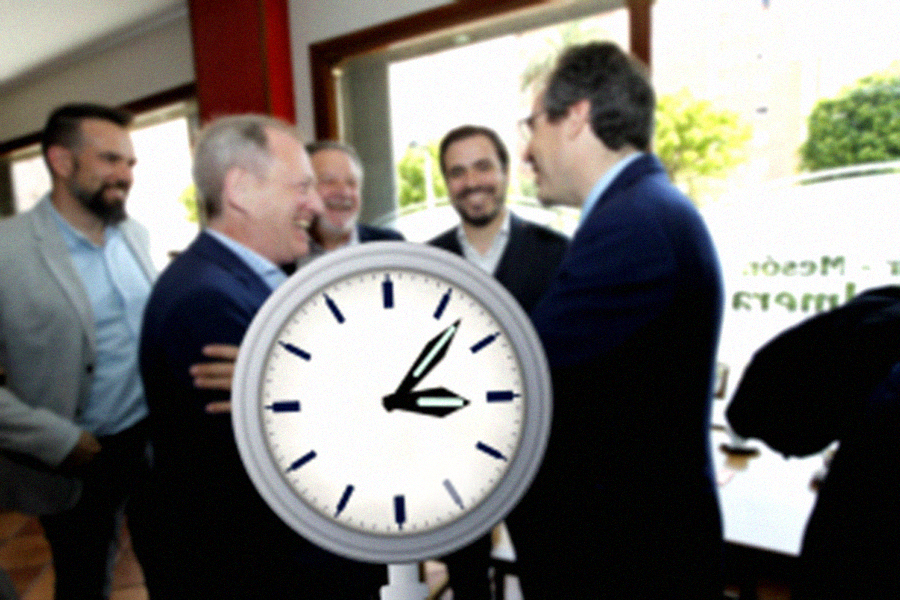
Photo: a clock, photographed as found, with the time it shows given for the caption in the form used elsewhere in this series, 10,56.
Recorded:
3,07
